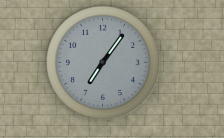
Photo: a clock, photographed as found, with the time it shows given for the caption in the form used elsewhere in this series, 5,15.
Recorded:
7,06
